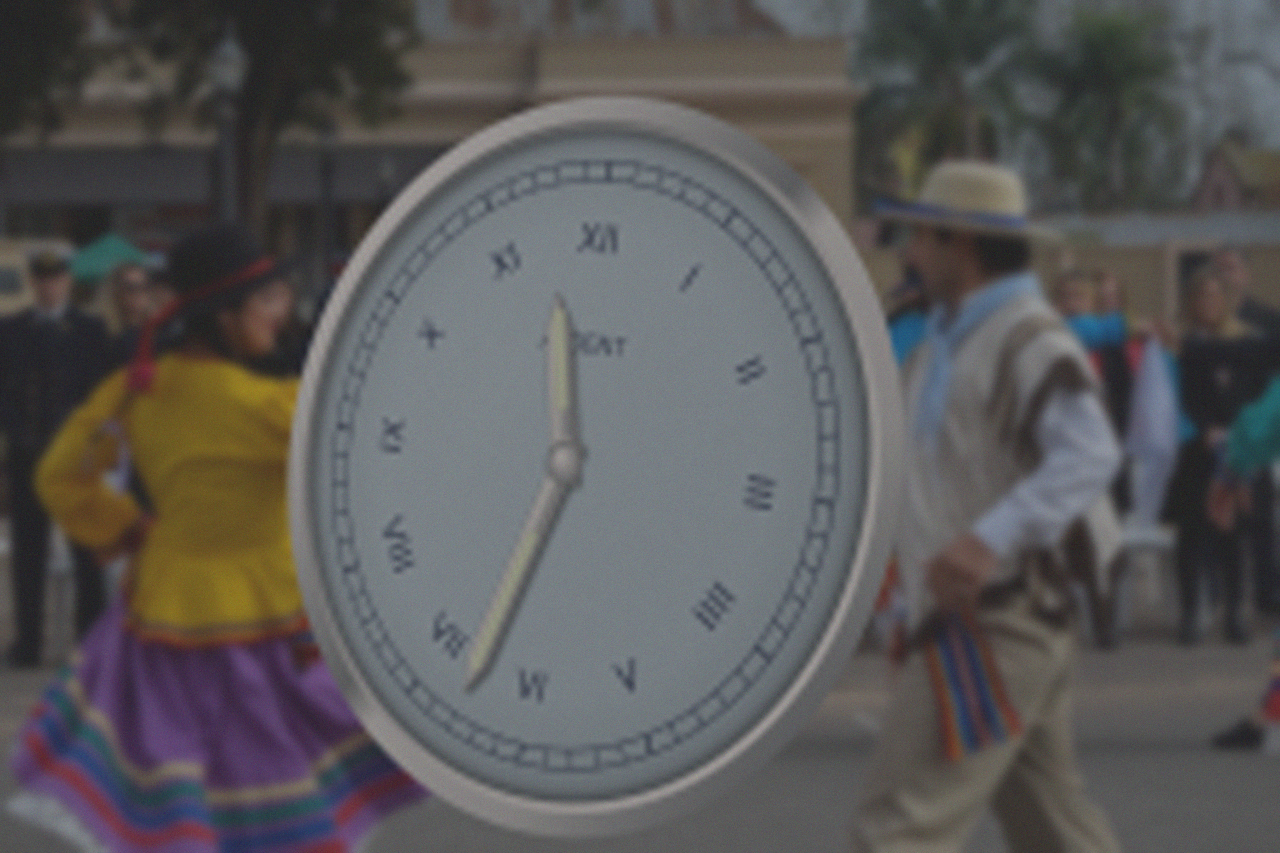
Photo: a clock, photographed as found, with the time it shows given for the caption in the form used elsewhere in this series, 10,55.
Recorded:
11,33
